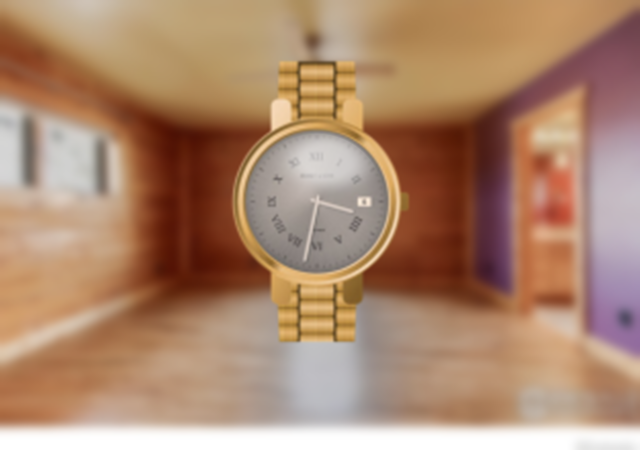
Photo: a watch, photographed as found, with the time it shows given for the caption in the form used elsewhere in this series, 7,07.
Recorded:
3,32
